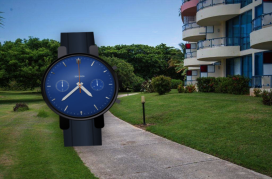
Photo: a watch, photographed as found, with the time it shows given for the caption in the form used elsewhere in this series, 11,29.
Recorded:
4,38
